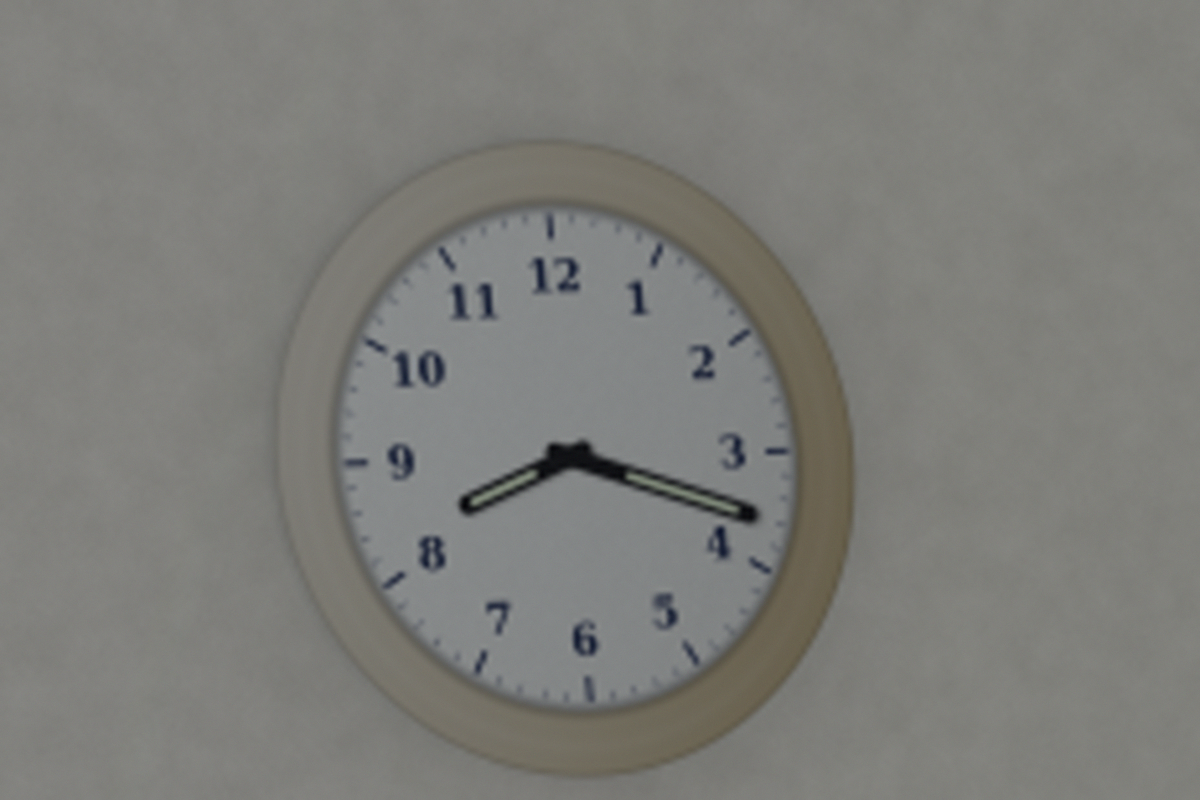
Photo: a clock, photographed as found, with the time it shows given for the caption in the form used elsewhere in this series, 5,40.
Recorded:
8,18
